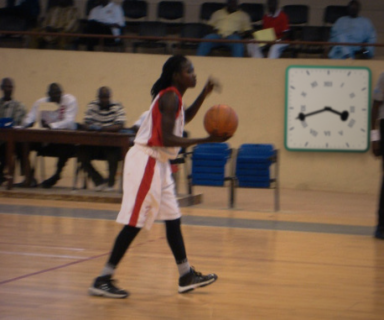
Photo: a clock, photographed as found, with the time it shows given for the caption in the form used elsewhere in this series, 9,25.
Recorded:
3,42
